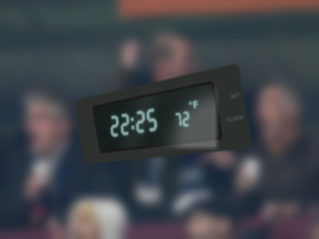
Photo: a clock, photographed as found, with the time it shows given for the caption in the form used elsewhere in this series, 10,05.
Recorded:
22,25
